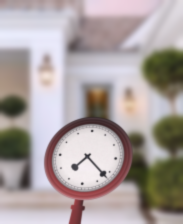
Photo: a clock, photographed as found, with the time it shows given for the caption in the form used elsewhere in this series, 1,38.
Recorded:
7,22
